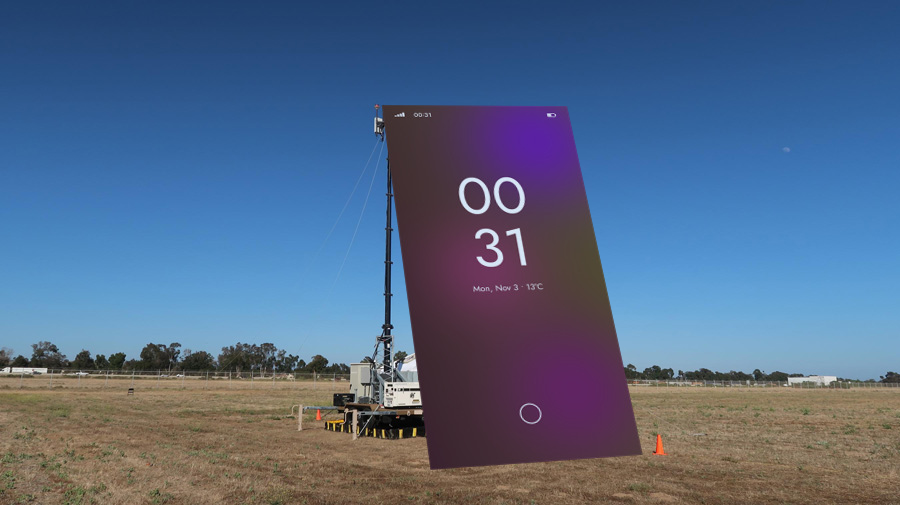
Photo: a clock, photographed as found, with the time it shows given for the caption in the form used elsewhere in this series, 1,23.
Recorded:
0,31
